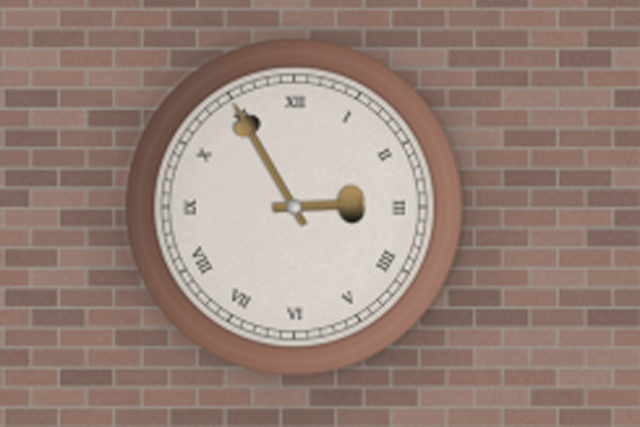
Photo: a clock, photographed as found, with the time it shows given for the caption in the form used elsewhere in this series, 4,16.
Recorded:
2,55
